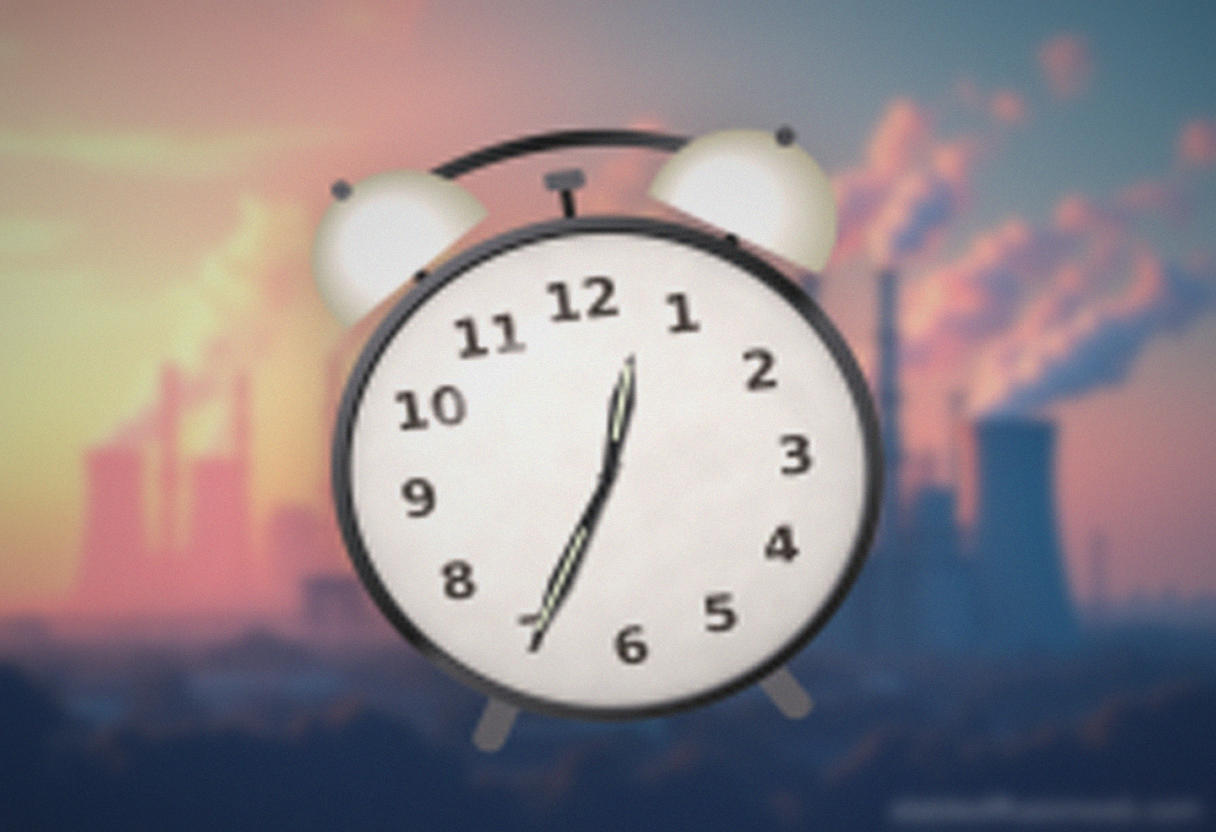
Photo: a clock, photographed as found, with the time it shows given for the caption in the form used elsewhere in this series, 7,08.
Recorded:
12,35
